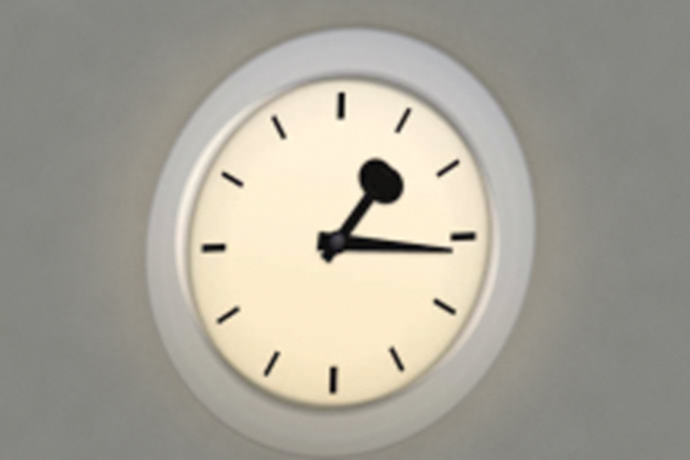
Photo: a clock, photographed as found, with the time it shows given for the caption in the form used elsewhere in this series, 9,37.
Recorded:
1,16
